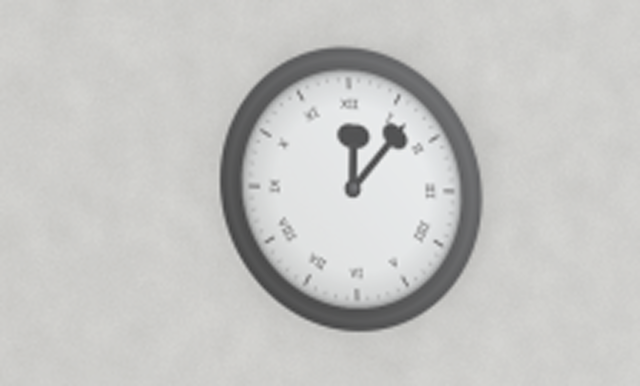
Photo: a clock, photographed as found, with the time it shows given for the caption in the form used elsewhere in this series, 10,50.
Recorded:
12,07
